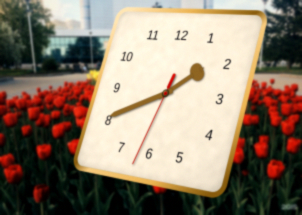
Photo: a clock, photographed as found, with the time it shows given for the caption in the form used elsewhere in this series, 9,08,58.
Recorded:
1,40,32
